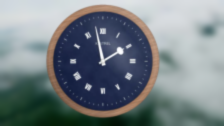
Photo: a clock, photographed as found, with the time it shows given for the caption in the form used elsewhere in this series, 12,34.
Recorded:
1,58
